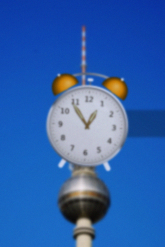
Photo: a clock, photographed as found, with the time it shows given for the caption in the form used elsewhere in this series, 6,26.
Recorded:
12,54
